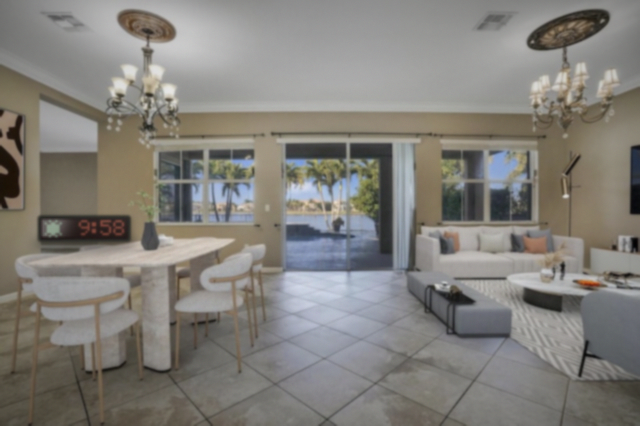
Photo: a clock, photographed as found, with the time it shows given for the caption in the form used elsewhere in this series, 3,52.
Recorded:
9,58
